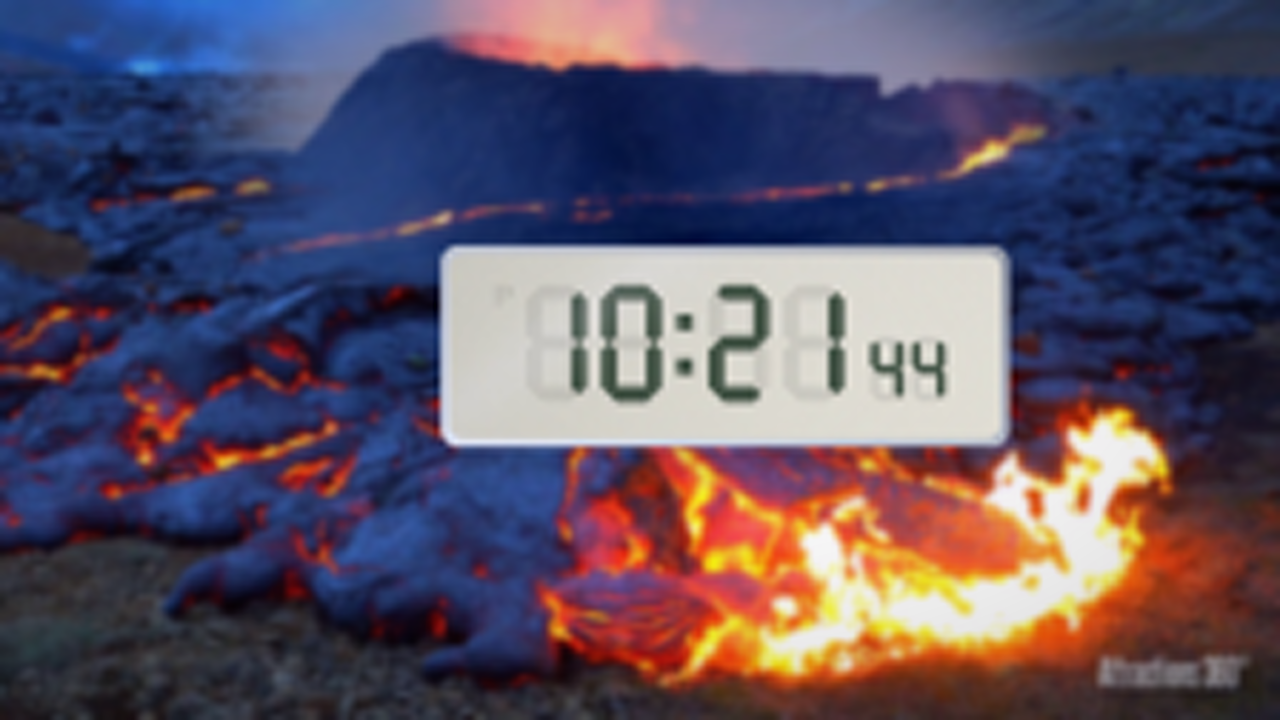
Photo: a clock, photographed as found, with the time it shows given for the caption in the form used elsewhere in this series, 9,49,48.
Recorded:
10,21,44
